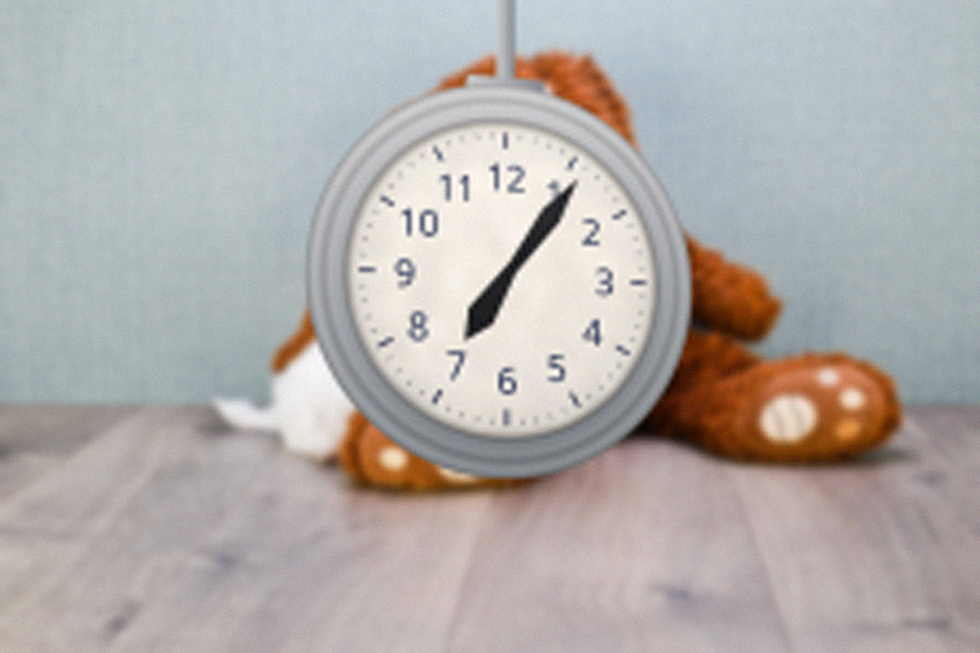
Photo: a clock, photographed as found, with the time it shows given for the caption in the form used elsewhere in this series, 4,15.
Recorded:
7,06
